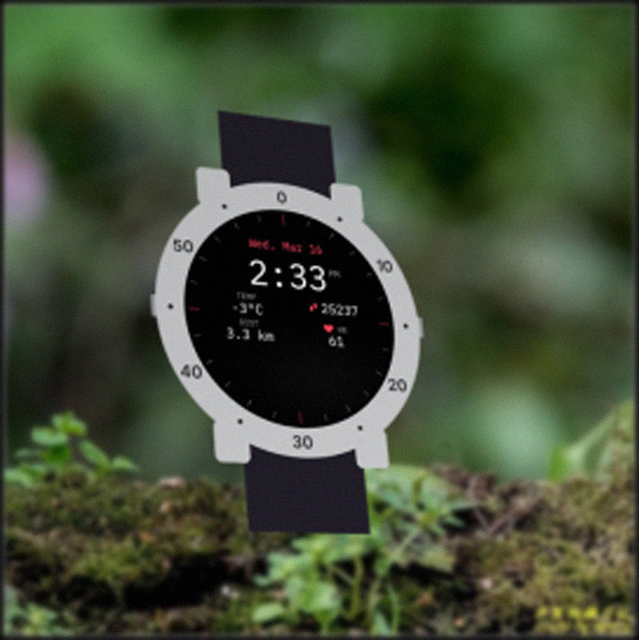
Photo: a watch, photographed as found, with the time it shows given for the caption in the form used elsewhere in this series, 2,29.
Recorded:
2,33
